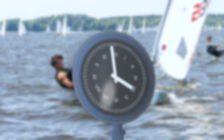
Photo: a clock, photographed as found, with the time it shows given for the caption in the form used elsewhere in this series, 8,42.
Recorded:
3,59
